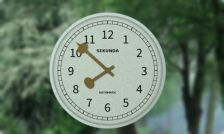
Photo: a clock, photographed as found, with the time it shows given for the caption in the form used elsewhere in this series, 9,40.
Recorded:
7,52
